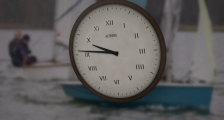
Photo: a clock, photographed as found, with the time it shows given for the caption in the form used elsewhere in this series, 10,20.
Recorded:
9,46
